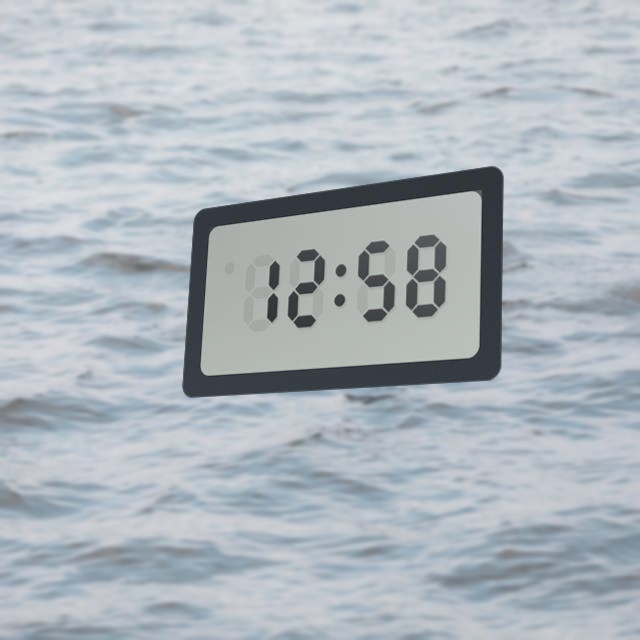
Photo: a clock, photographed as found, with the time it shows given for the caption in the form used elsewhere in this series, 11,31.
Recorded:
12,58
